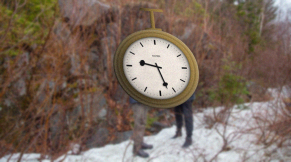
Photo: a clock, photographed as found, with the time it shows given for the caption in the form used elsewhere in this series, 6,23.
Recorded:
9,27
